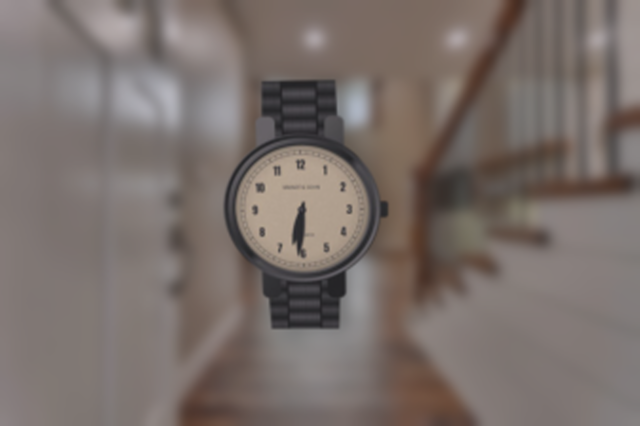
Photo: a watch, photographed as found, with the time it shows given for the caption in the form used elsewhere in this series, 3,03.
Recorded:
6,31
